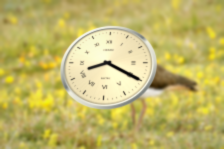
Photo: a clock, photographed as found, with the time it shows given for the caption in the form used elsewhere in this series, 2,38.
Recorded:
8,20
